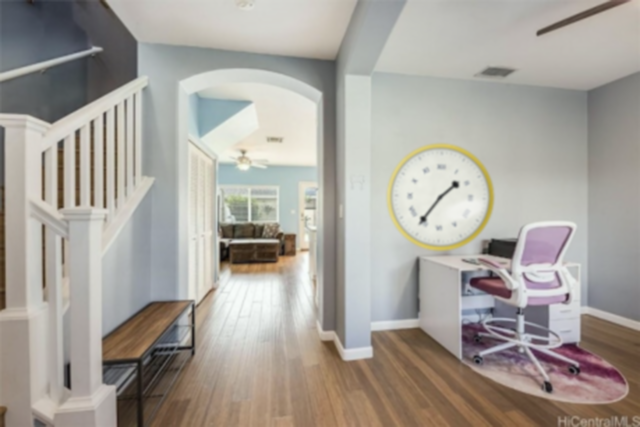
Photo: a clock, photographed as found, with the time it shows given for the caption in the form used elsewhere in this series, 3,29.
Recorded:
1,36
